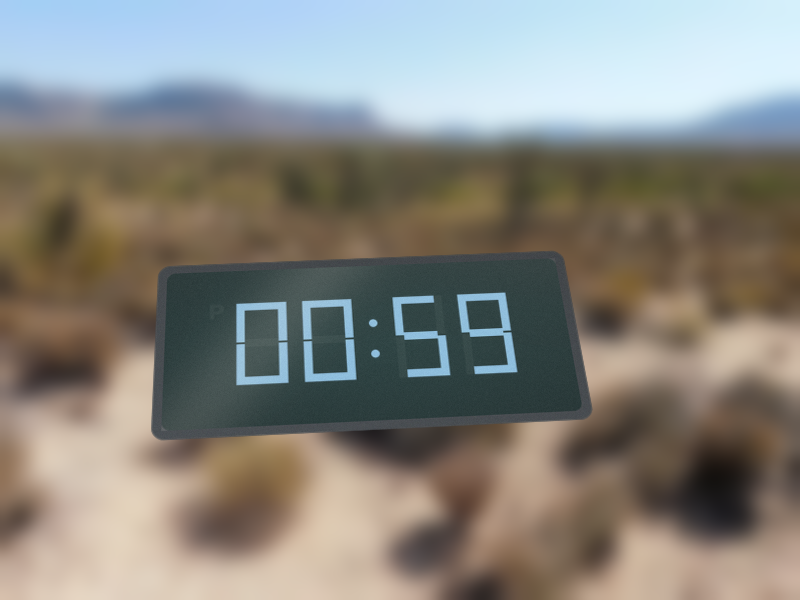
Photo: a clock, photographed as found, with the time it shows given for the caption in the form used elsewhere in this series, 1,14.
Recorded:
0,59
